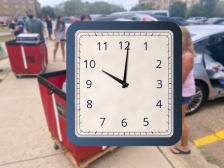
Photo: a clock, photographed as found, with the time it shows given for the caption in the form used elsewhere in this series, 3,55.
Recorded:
10,01
